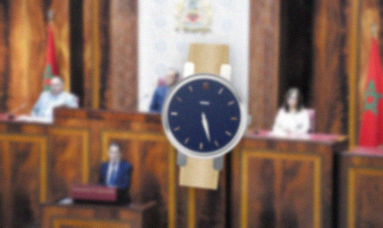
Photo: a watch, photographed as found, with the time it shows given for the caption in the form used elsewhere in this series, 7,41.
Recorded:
5,27
